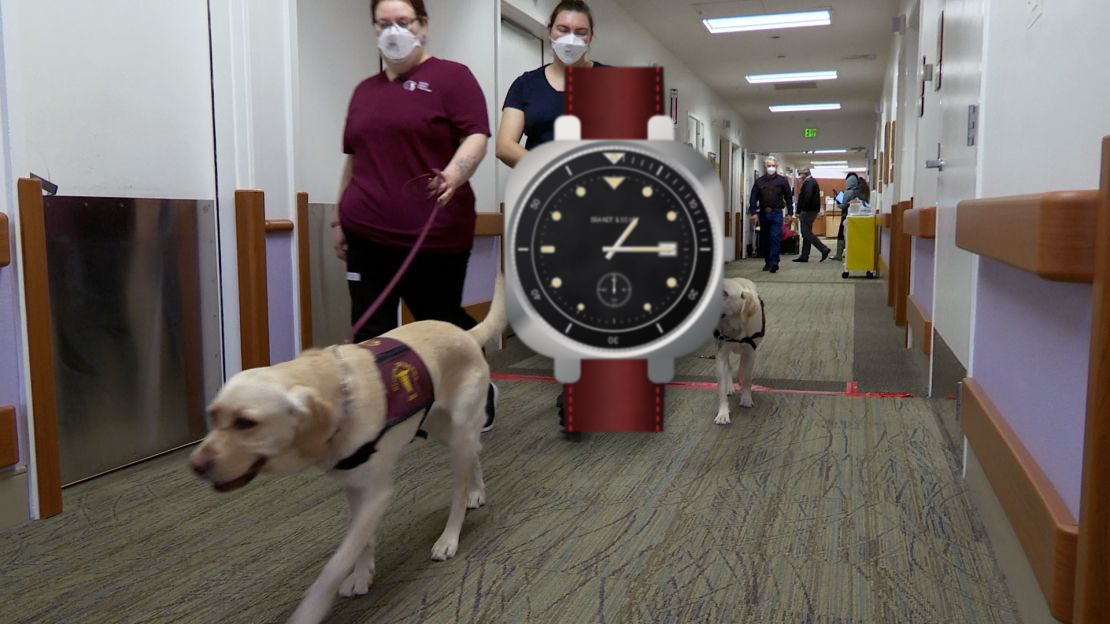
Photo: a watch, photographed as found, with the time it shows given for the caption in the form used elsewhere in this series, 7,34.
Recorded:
1,15
